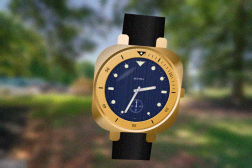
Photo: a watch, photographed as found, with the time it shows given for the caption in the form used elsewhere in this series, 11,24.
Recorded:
2,34
